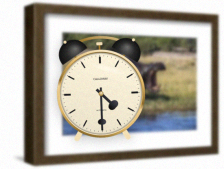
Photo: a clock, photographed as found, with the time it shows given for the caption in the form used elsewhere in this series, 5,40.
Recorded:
4,30
